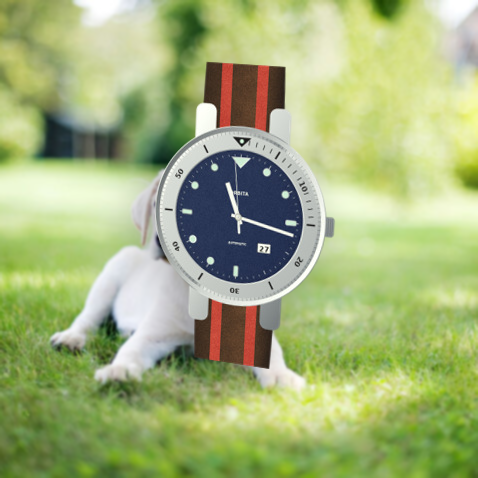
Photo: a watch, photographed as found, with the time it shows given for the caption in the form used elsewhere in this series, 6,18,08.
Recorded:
11,16,59
